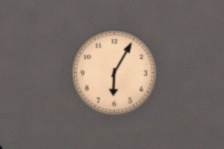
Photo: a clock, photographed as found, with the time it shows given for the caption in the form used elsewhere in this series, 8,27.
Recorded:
6,05
